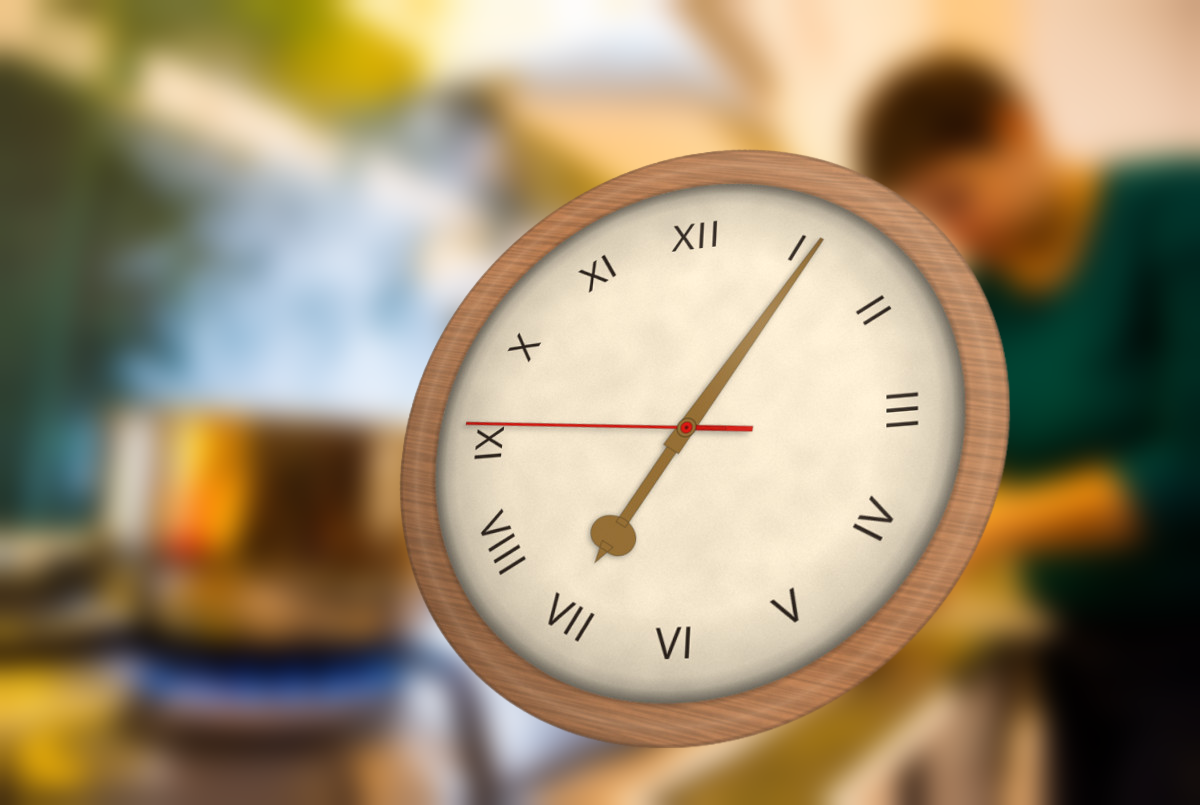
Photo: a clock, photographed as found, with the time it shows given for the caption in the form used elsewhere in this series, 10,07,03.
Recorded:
7,05,46
